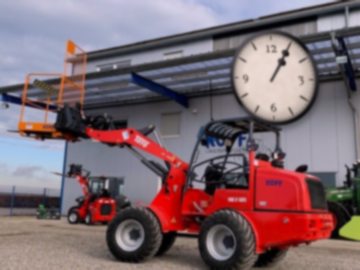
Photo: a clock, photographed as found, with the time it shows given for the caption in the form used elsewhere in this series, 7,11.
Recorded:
1,05
